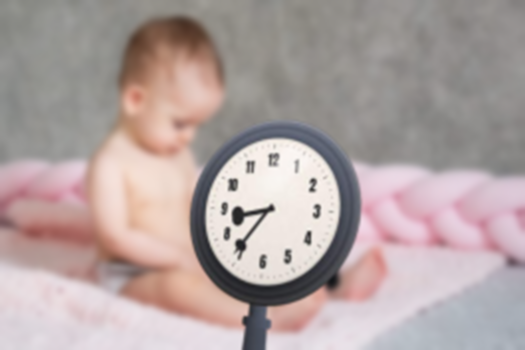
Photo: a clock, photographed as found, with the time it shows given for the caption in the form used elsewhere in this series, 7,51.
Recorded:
8,36
